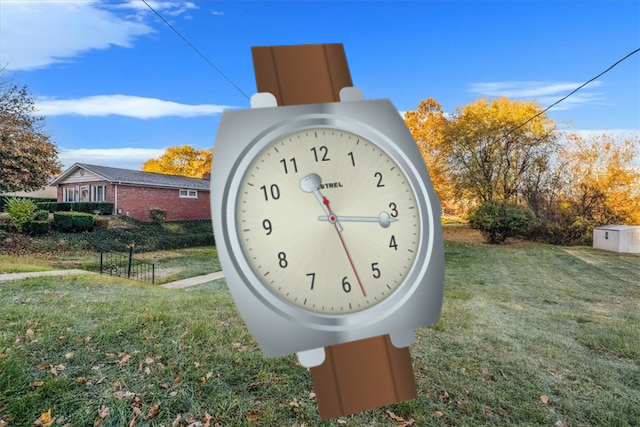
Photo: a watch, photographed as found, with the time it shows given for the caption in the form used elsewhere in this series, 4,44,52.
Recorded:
11,16,28
